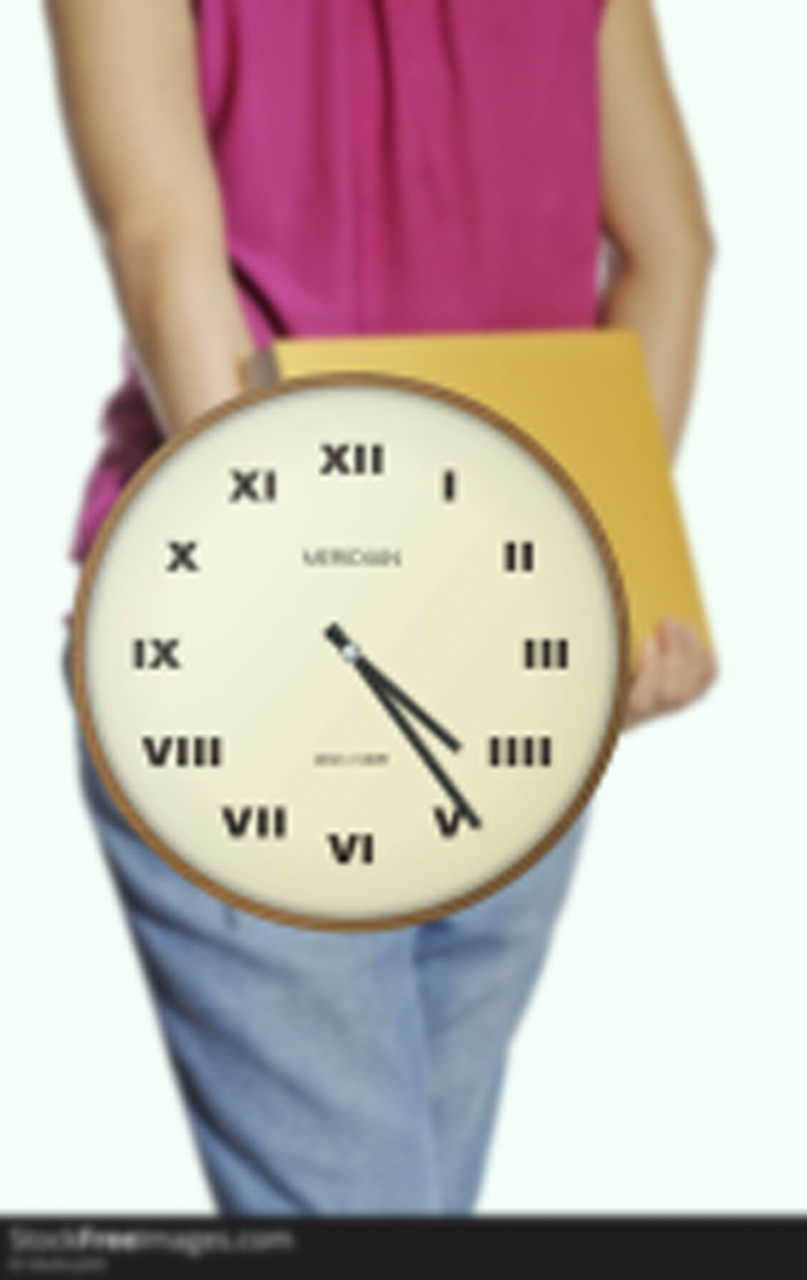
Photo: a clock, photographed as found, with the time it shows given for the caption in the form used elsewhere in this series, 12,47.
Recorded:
4,24
